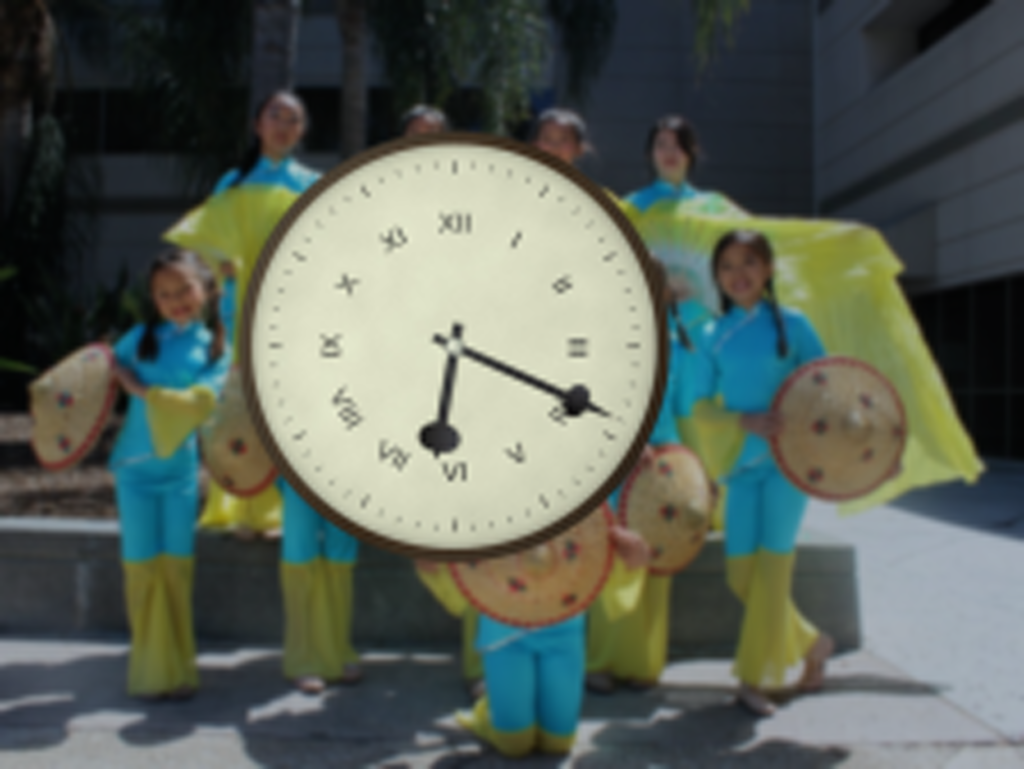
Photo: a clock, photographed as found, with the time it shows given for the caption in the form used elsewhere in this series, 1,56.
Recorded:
6,19
